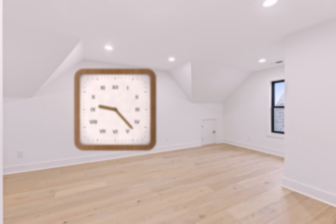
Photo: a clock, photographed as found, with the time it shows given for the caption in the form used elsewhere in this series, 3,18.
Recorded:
9,23
